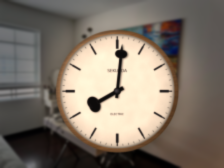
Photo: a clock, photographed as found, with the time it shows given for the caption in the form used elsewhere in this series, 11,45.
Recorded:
8,01
